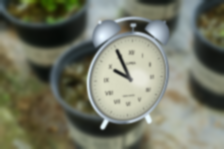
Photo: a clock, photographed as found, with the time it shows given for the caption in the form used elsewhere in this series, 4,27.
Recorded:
9,55
